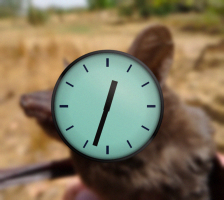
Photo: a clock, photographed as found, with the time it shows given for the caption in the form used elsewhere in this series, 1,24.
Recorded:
12,33
